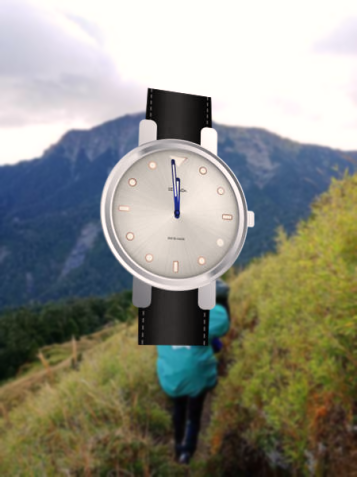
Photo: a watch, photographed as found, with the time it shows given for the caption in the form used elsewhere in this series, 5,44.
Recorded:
11,59
